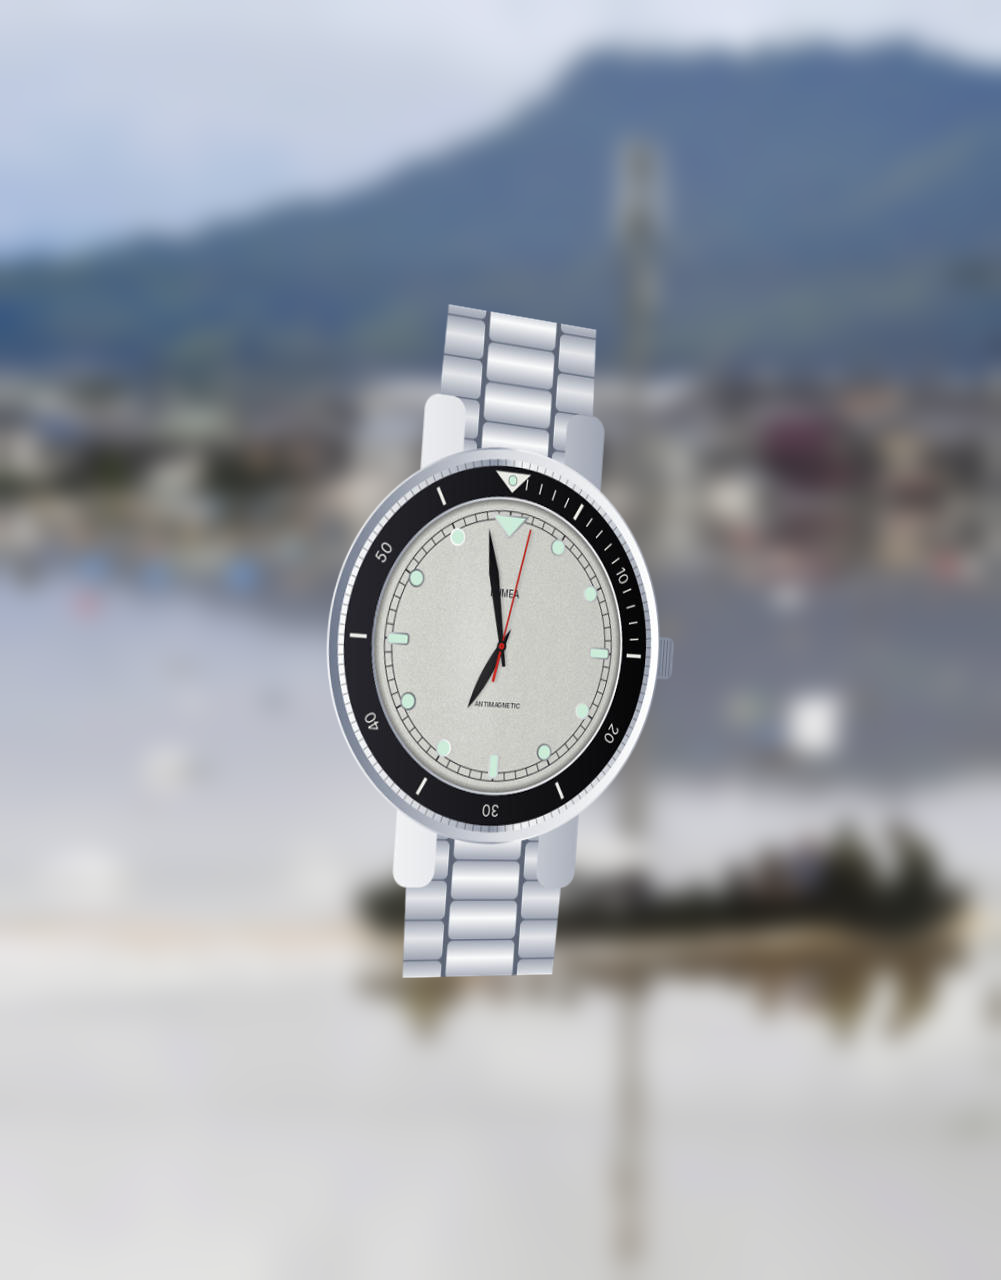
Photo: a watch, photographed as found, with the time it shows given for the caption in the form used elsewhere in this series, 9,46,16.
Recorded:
6,58,02
